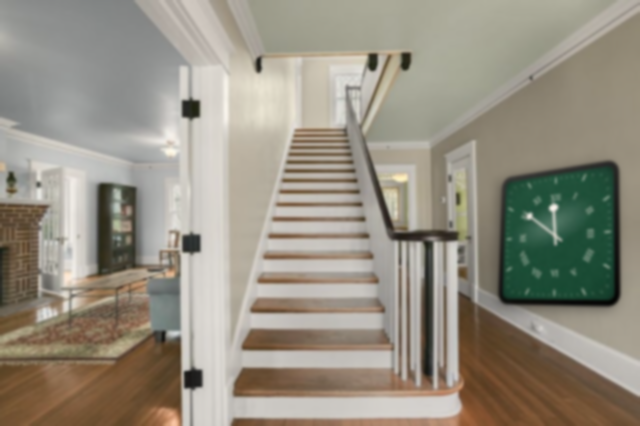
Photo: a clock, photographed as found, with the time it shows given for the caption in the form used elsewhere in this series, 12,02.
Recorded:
11,51
